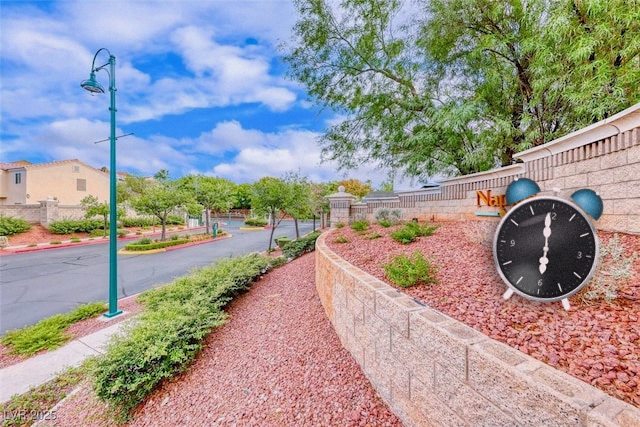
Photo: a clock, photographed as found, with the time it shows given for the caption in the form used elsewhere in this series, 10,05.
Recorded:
5,59
